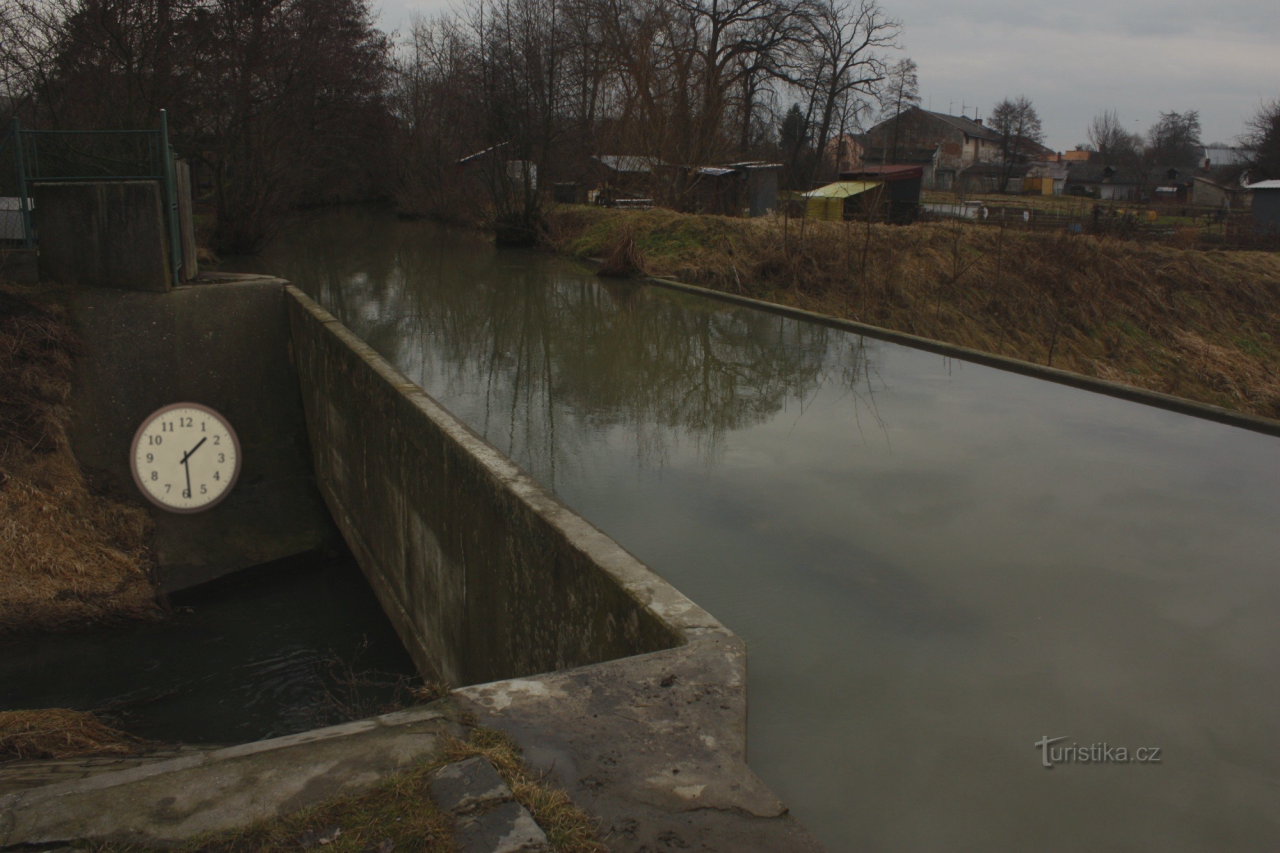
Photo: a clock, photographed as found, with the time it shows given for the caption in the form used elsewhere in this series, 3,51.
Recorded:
1,29
